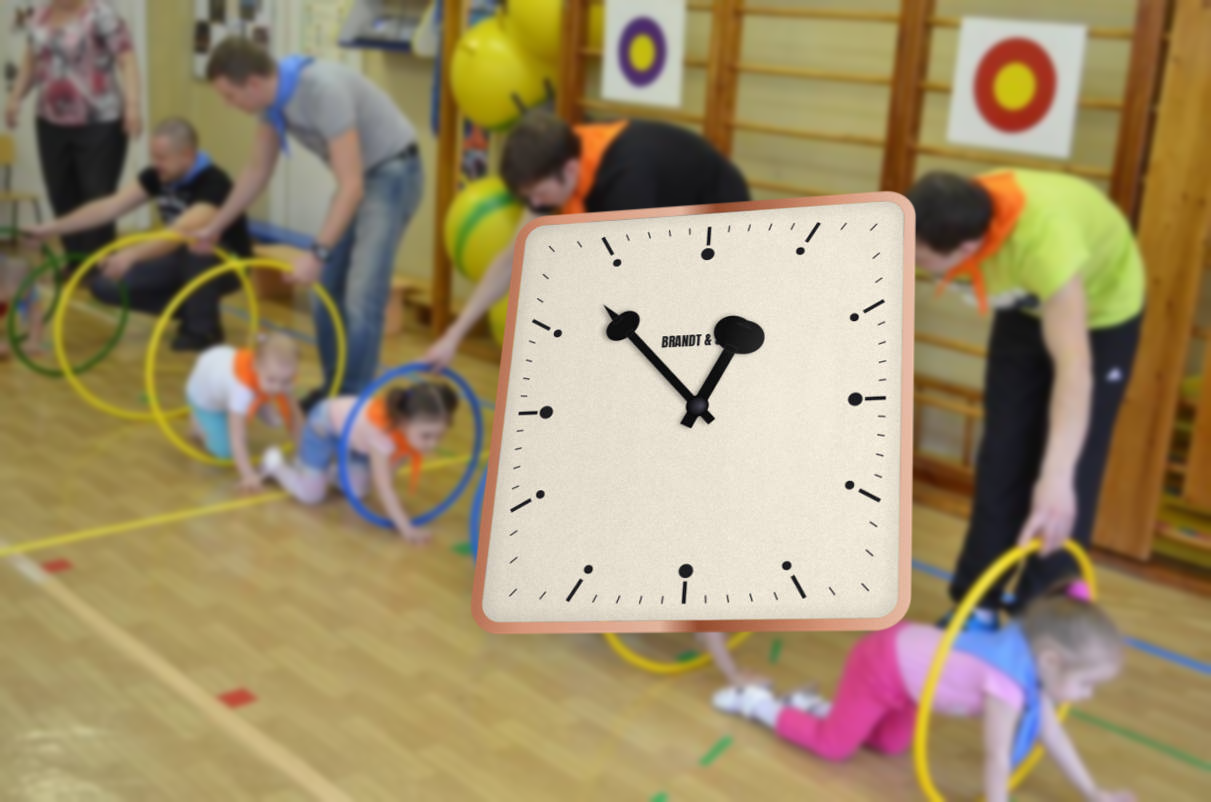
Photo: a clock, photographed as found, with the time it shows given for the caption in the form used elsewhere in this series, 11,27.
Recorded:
12,53
